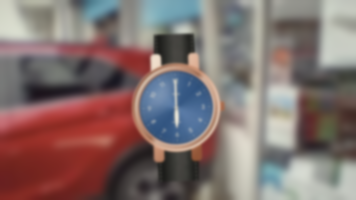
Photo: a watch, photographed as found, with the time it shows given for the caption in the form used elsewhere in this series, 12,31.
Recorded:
6,00
